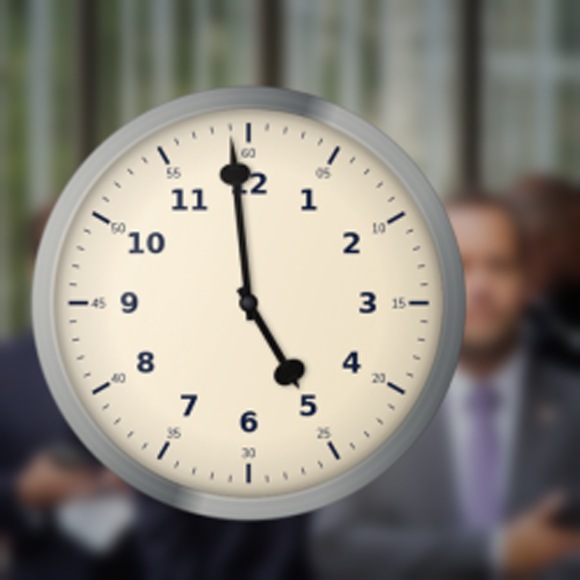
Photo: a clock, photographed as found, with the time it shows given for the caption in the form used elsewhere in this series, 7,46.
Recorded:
4,59
